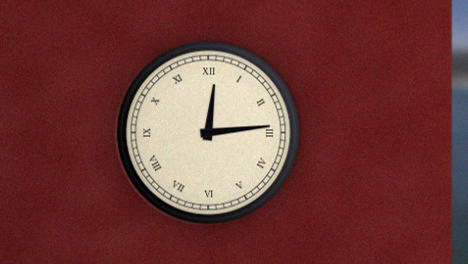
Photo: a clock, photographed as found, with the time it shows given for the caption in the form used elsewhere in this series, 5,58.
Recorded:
12,14
